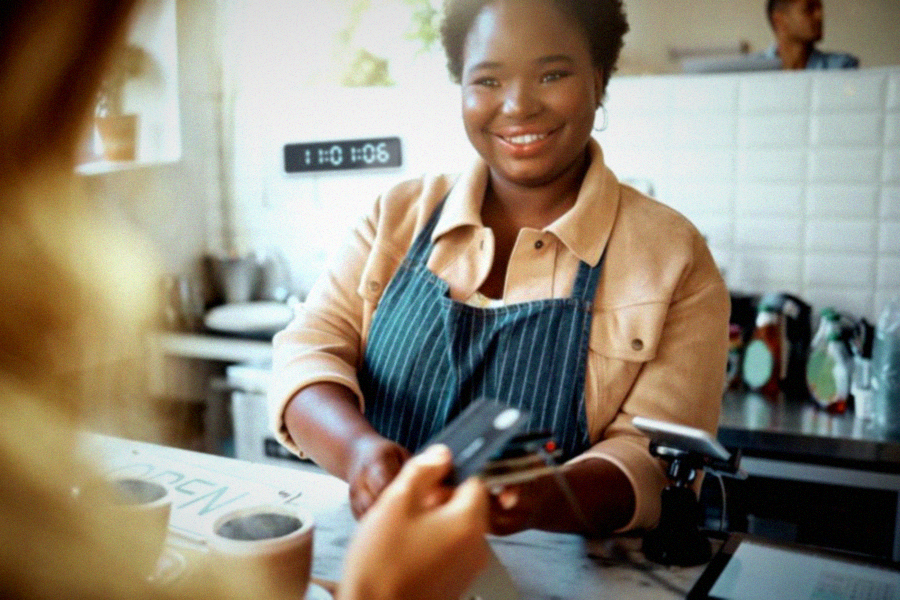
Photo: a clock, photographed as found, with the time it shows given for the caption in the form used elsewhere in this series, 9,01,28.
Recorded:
11,01,06
